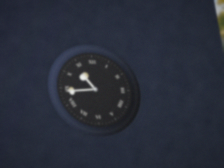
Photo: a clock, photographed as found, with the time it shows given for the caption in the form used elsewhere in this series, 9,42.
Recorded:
10,44
